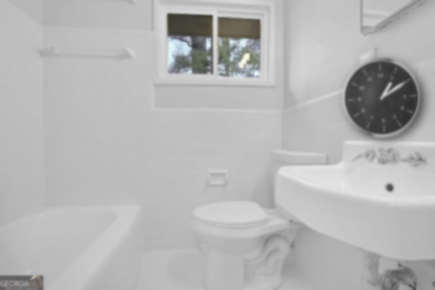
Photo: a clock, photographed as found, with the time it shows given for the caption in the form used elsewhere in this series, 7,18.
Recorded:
1,10
